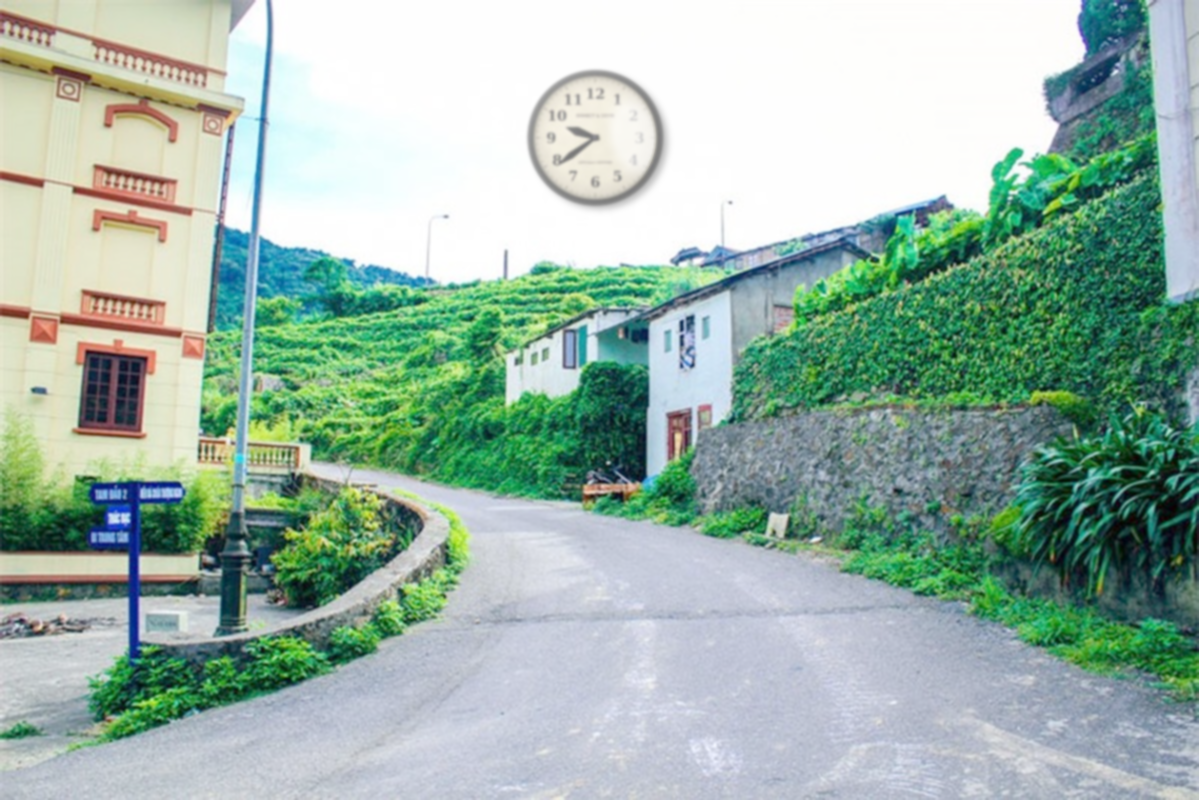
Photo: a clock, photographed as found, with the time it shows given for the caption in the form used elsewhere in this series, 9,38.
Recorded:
9,39
